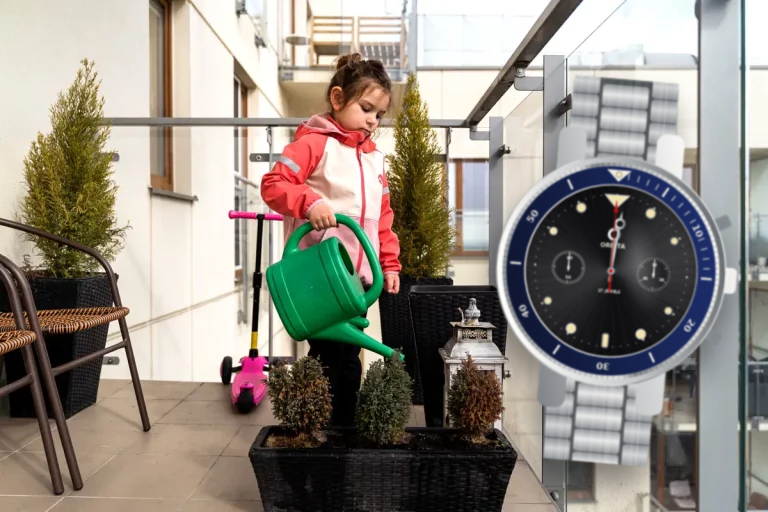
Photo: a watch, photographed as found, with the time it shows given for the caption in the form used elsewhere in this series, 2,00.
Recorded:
12,01
